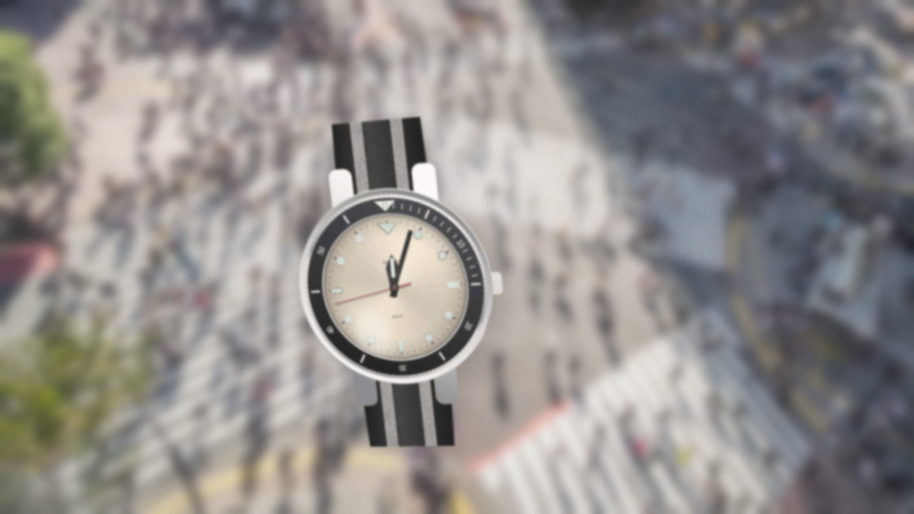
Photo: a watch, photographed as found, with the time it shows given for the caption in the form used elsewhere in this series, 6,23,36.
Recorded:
12,03,43
